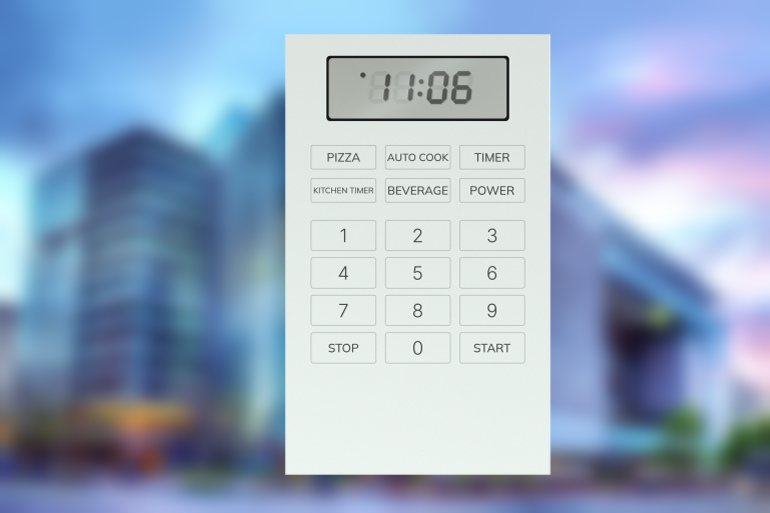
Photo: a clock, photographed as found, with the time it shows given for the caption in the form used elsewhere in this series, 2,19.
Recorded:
11,06
